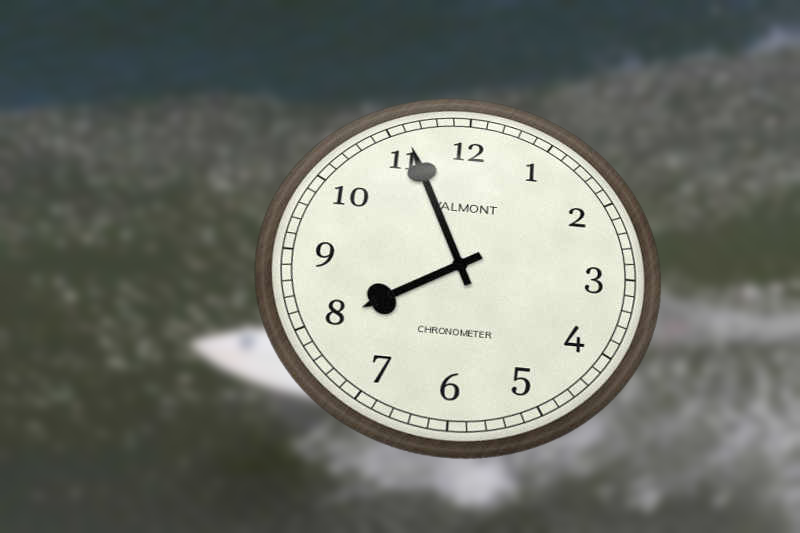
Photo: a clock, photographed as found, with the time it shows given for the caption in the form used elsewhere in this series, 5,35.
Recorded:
7,56
